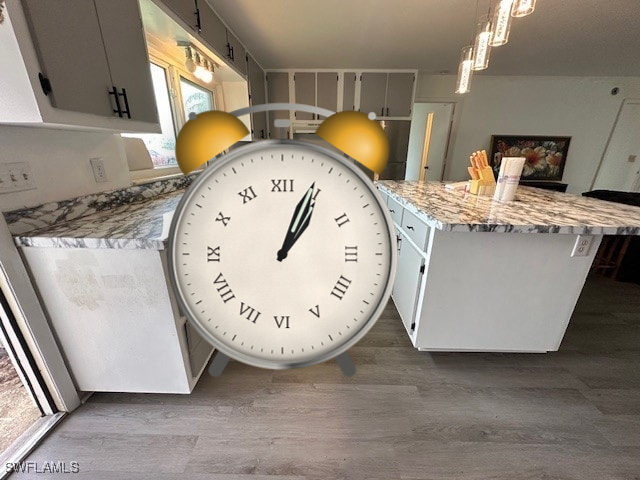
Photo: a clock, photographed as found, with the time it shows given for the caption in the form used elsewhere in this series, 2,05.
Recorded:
1,04
